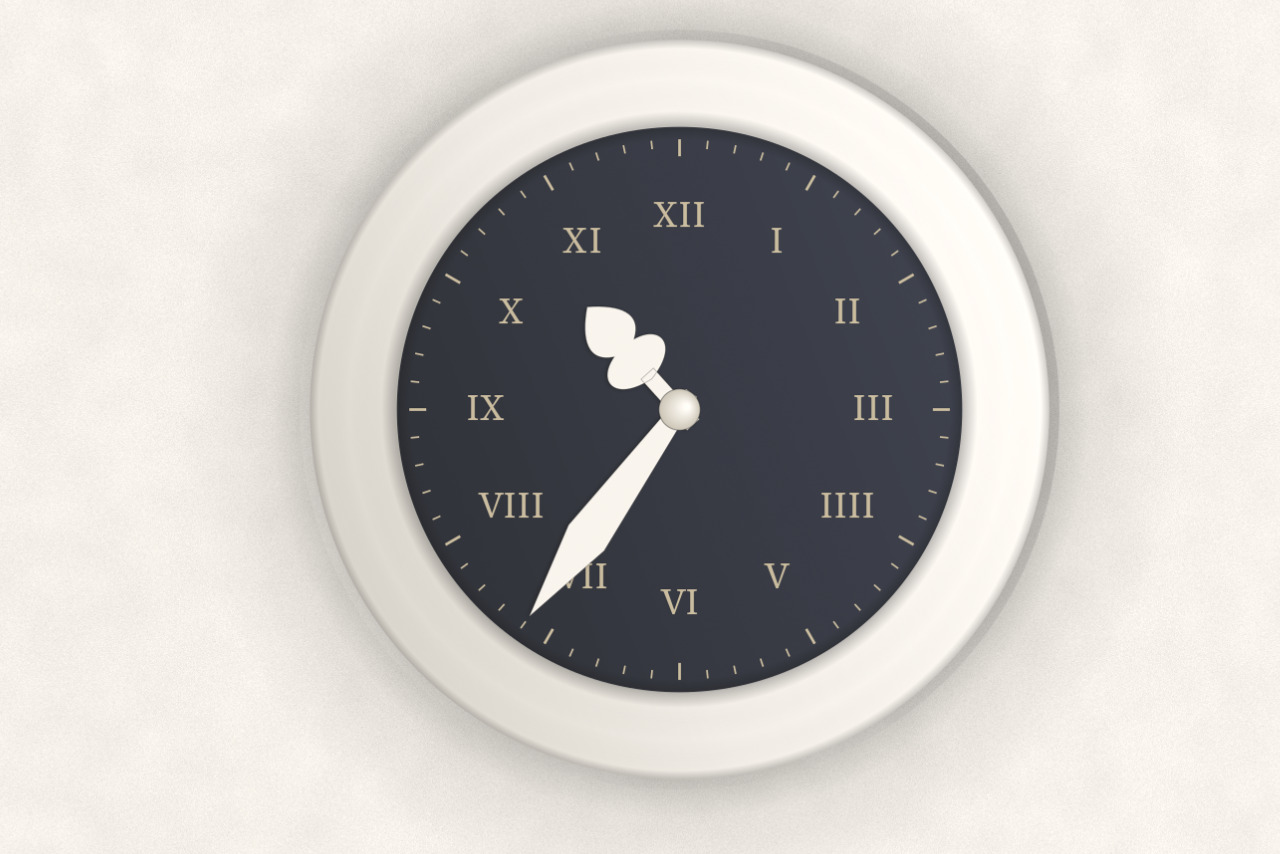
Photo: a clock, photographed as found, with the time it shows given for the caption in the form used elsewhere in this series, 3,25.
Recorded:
10,36
